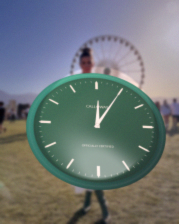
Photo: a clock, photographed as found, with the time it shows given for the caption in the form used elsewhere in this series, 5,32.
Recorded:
12,05
